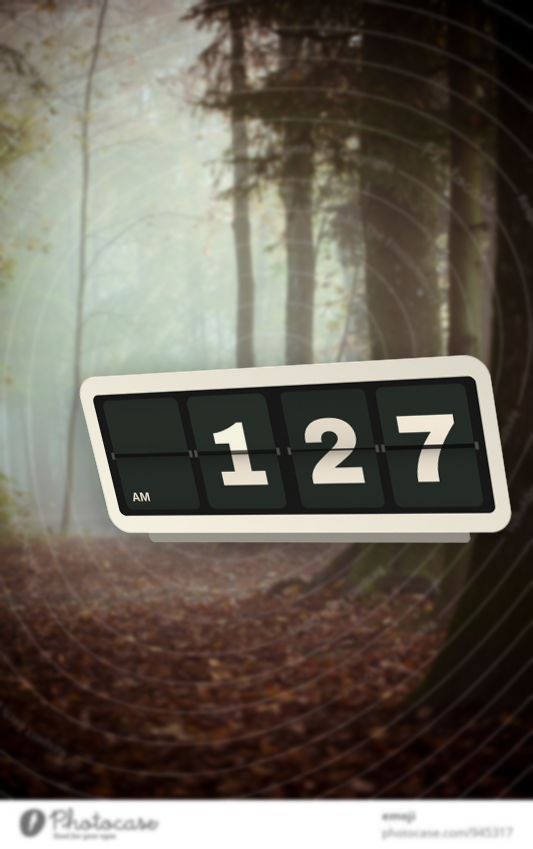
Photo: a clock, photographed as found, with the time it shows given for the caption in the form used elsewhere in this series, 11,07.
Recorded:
1,27
